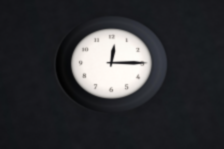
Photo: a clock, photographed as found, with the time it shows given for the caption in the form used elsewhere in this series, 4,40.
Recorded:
12,15
